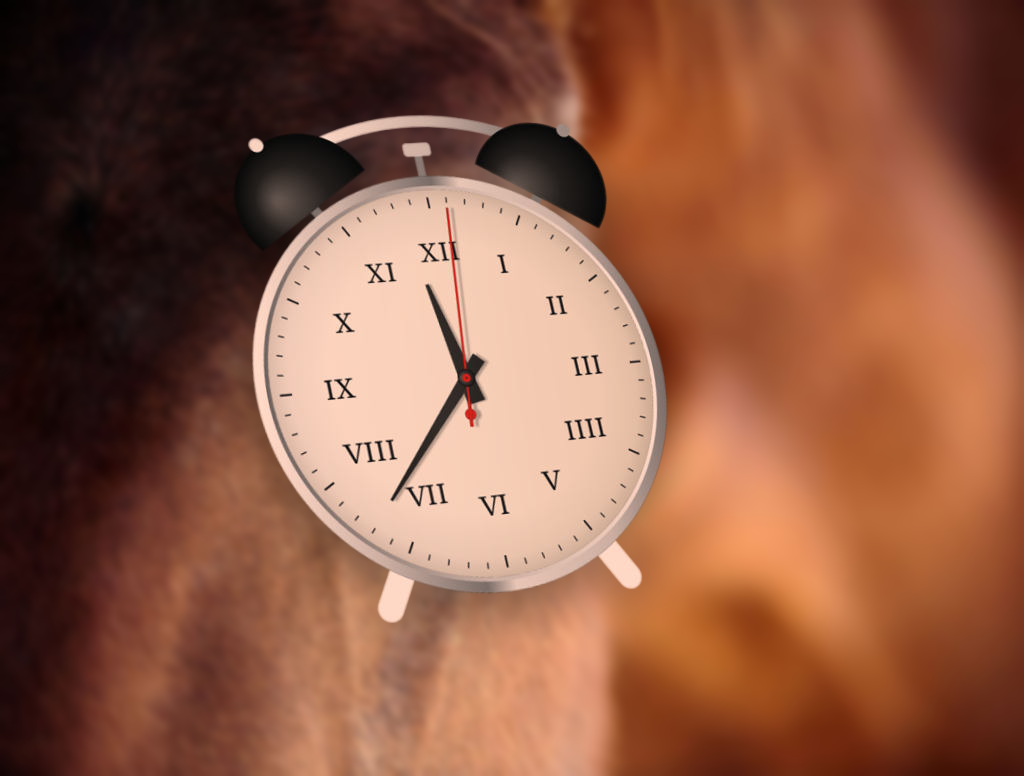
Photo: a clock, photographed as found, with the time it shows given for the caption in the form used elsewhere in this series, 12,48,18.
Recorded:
11,37,01
